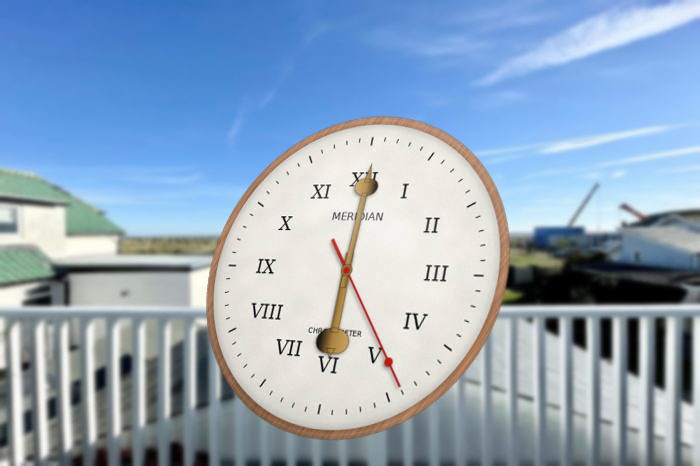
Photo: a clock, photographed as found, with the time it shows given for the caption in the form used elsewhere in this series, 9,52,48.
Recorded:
6,00,24
